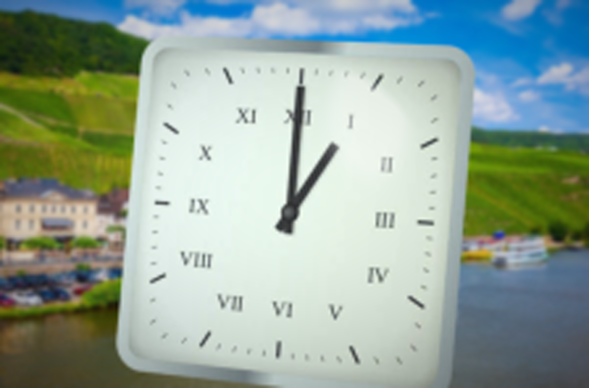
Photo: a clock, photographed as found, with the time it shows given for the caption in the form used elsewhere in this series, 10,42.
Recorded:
1,00
